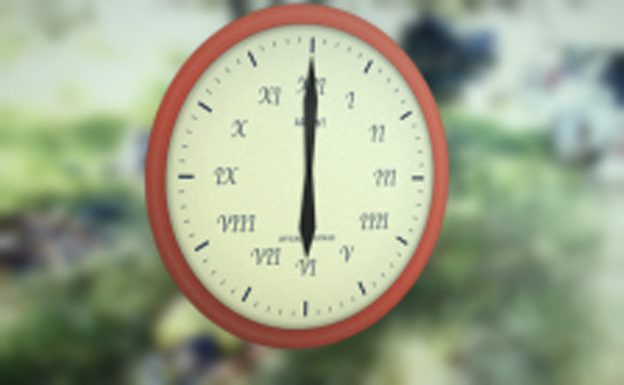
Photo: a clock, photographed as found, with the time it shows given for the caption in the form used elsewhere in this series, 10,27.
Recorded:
6,00
